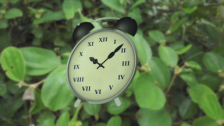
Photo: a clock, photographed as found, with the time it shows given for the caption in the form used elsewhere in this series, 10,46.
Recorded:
10,08
